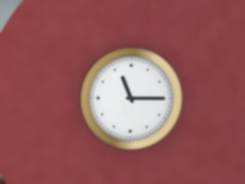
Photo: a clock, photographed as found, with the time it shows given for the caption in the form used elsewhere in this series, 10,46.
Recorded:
11,15
